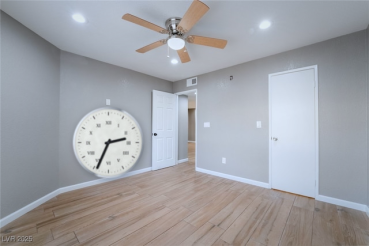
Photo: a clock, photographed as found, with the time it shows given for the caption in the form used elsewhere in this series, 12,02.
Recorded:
2,34
